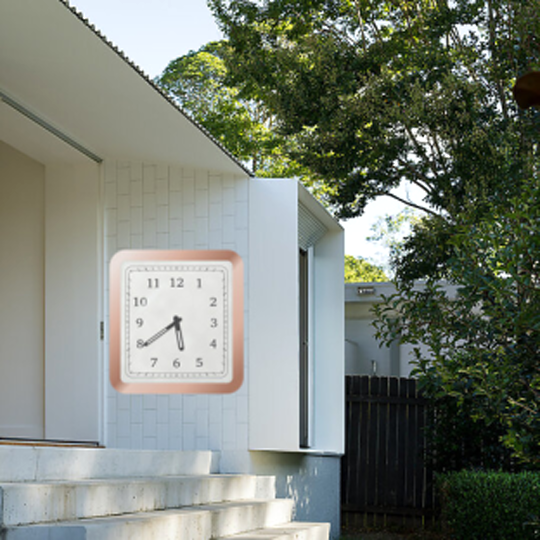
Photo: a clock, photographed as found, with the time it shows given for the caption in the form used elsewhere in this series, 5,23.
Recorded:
5,39
